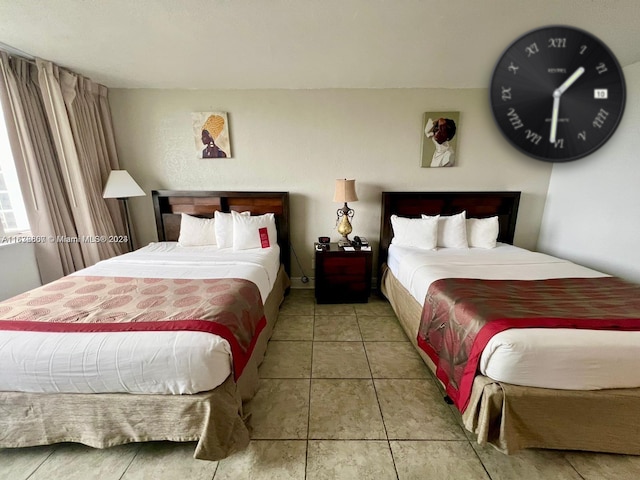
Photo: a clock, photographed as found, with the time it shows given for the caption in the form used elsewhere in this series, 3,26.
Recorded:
1,31
